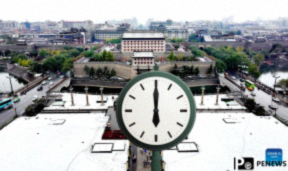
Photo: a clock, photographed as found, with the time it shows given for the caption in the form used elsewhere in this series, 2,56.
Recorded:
6,00
